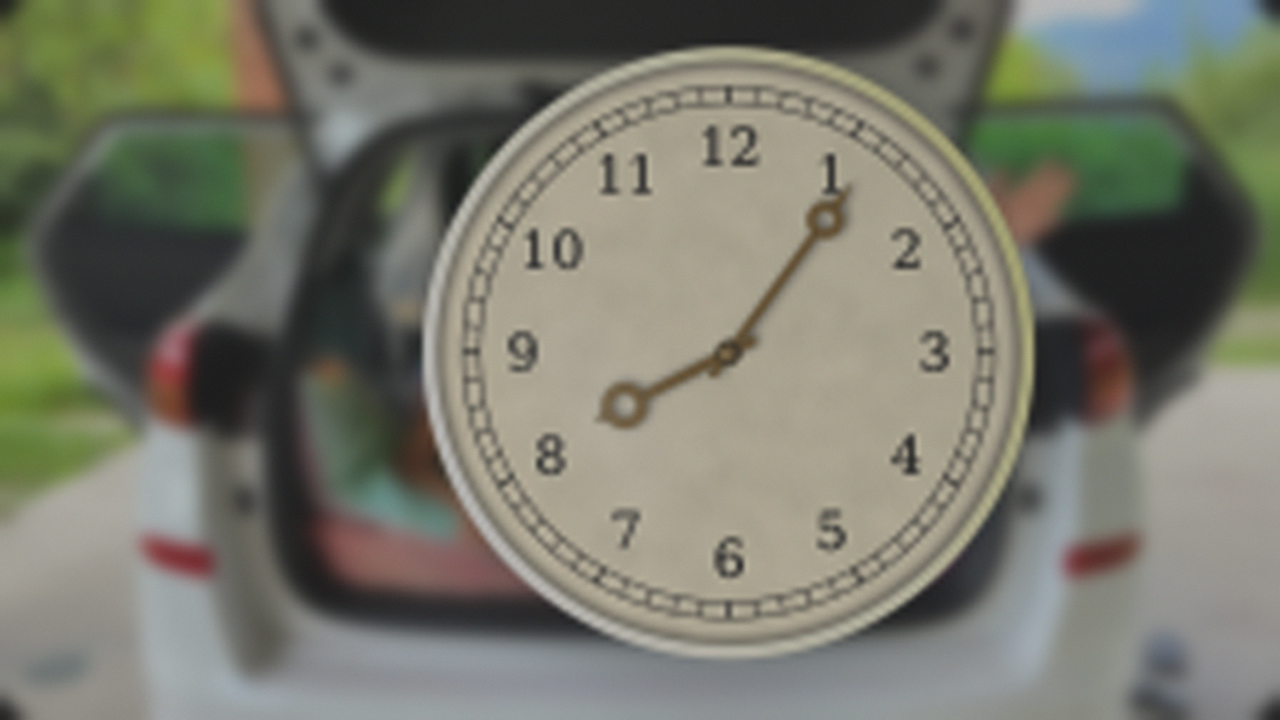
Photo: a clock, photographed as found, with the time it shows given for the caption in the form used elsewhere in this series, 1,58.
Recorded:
8,06
